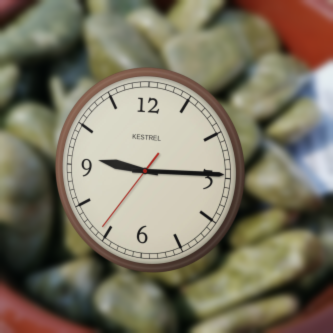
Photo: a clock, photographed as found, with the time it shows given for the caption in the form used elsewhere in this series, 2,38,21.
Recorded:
9,14,36
